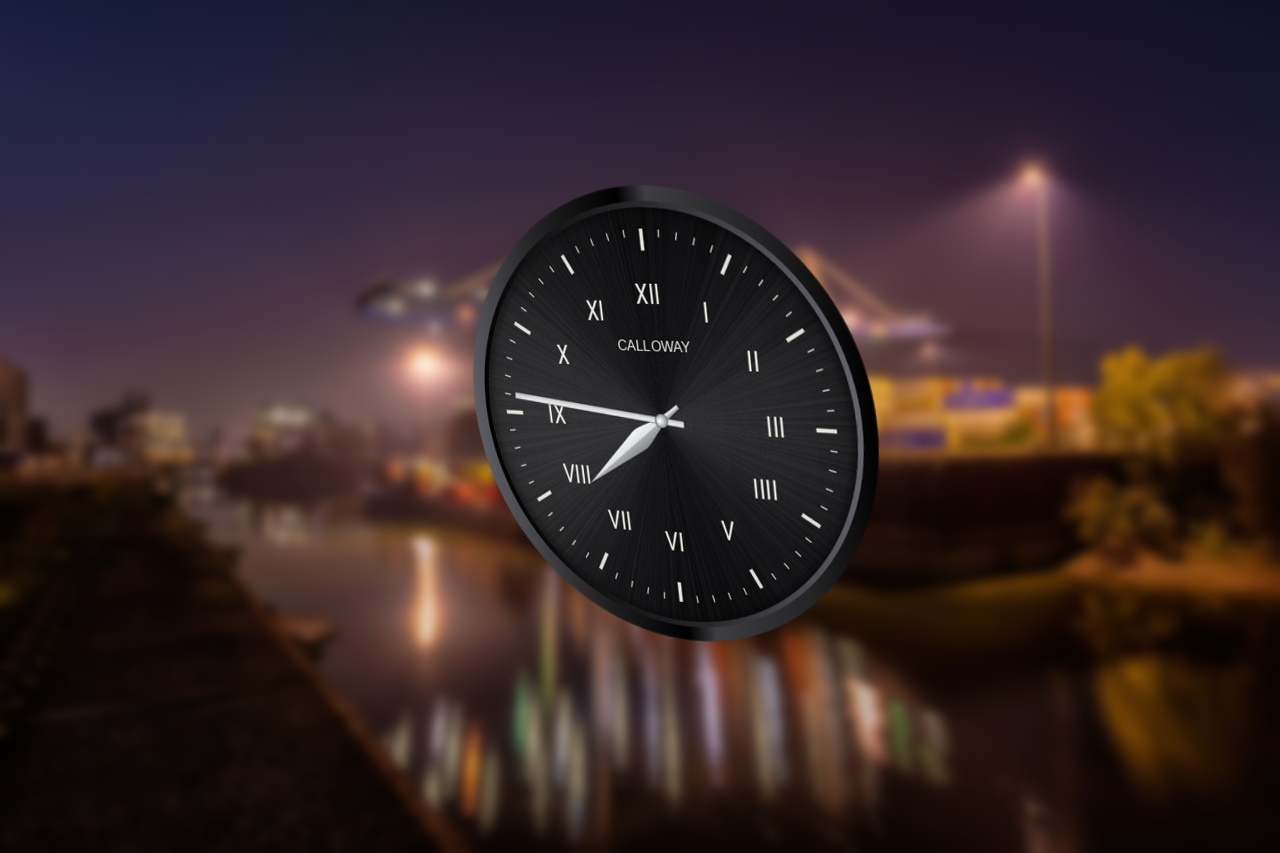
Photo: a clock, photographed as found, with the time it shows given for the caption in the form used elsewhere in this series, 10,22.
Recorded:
7,46
